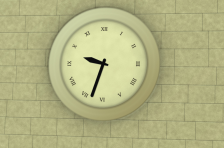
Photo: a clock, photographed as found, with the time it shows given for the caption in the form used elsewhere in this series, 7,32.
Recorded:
9,33
